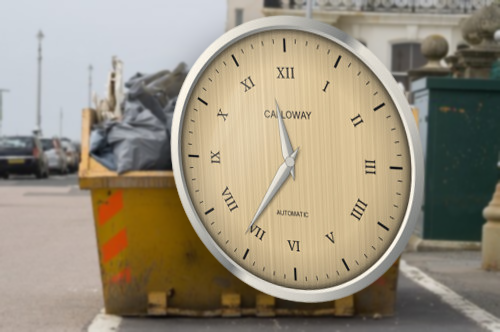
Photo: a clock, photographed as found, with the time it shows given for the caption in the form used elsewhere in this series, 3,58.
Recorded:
11,36
